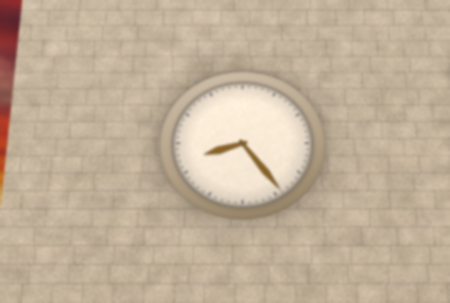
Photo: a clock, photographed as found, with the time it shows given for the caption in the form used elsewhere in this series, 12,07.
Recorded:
8,24
